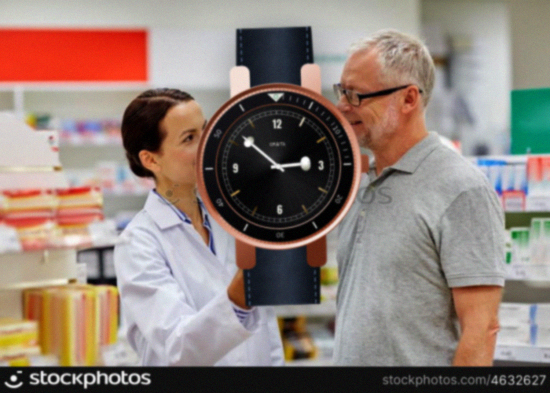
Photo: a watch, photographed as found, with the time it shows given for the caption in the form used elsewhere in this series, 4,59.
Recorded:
2,52
